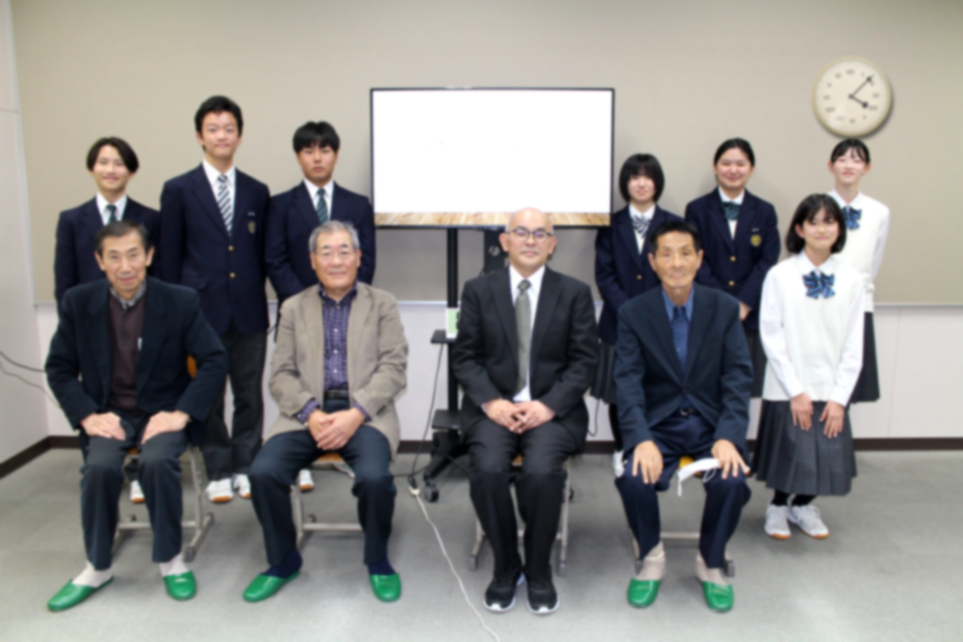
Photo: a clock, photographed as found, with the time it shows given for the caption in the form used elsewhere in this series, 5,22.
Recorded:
4,08
